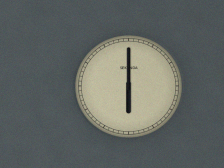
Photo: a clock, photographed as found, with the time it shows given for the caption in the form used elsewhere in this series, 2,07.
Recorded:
6,00
